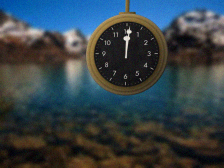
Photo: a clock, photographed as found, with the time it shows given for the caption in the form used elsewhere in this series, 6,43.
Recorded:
12,01
